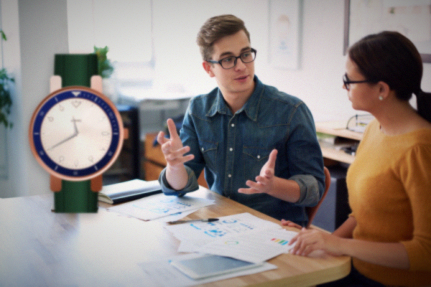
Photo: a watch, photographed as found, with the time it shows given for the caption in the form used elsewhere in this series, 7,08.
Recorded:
11,40
